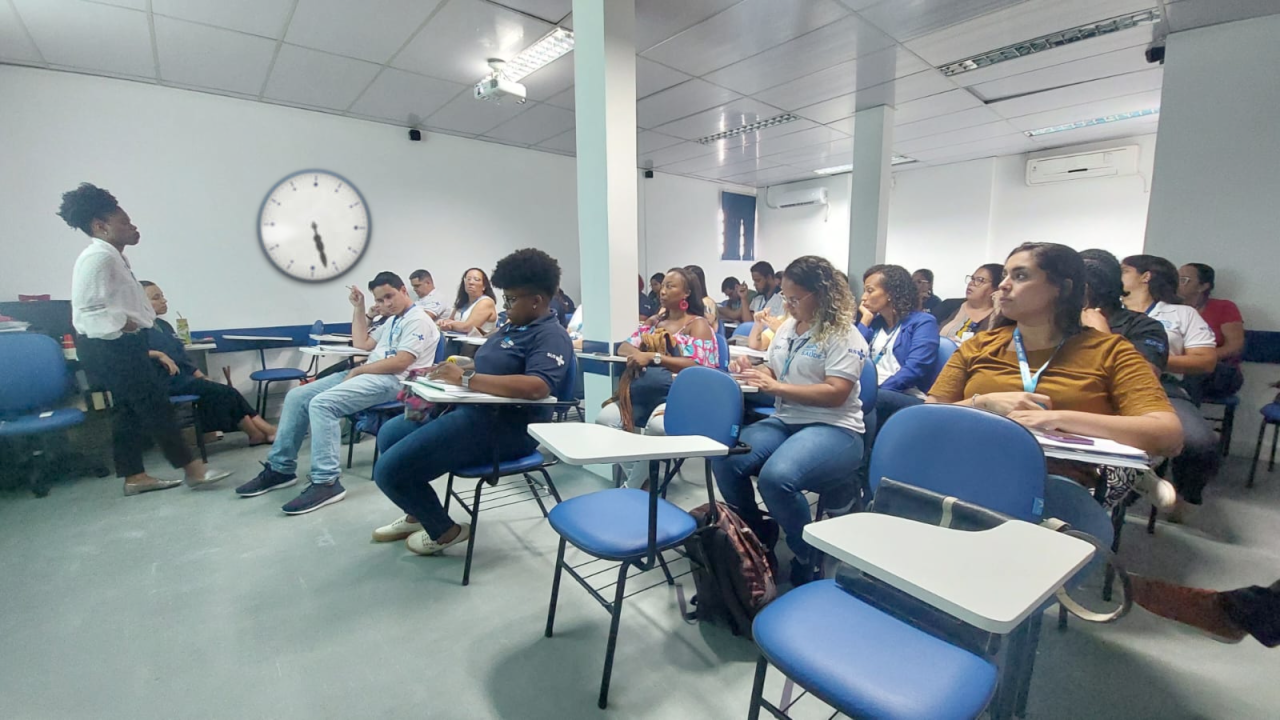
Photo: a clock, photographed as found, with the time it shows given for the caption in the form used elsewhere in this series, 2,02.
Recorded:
5,27
